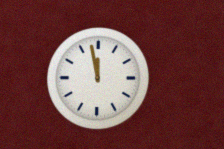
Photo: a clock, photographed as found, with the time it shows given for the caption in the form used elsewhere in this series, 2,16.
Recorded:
11,58
